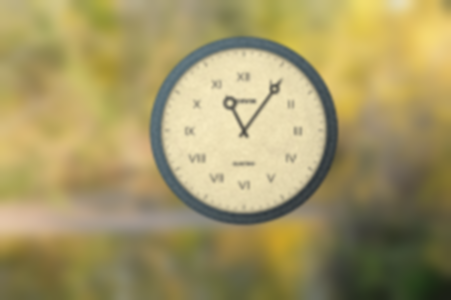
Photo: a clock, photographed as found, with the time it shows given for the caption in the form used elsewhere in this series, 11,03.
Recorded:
11,06
